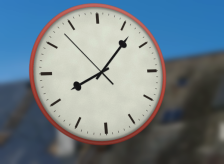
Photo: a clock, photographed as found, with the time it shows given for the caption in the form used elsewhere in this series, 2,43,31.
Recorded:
8,06,53
